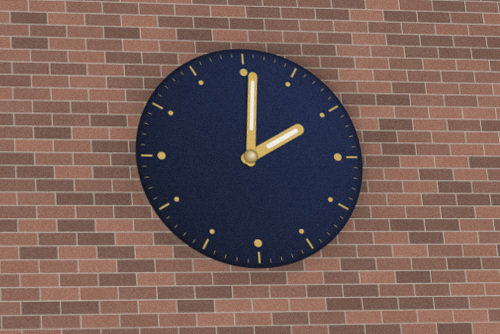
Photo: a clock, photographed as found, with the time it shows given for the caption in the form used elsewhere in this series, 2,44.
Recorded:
2,01
